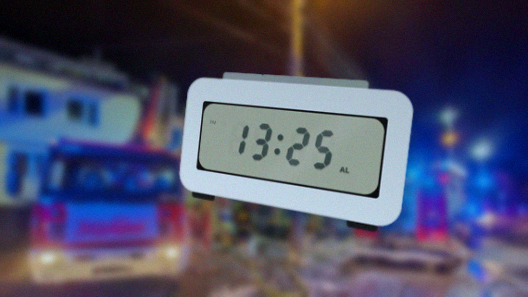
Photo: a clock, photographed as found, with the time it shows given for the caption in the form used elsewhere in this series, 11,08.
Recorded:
13,25
